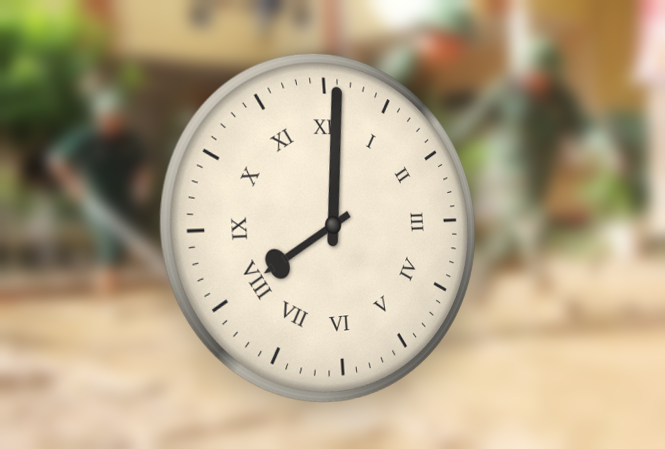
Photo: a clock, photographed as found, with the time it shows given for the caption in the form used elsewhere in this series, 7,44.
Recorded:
8,01
